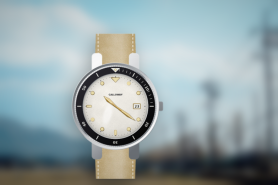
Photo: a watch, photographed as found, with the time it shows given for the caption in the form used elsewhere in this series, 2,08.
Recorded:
10,21
